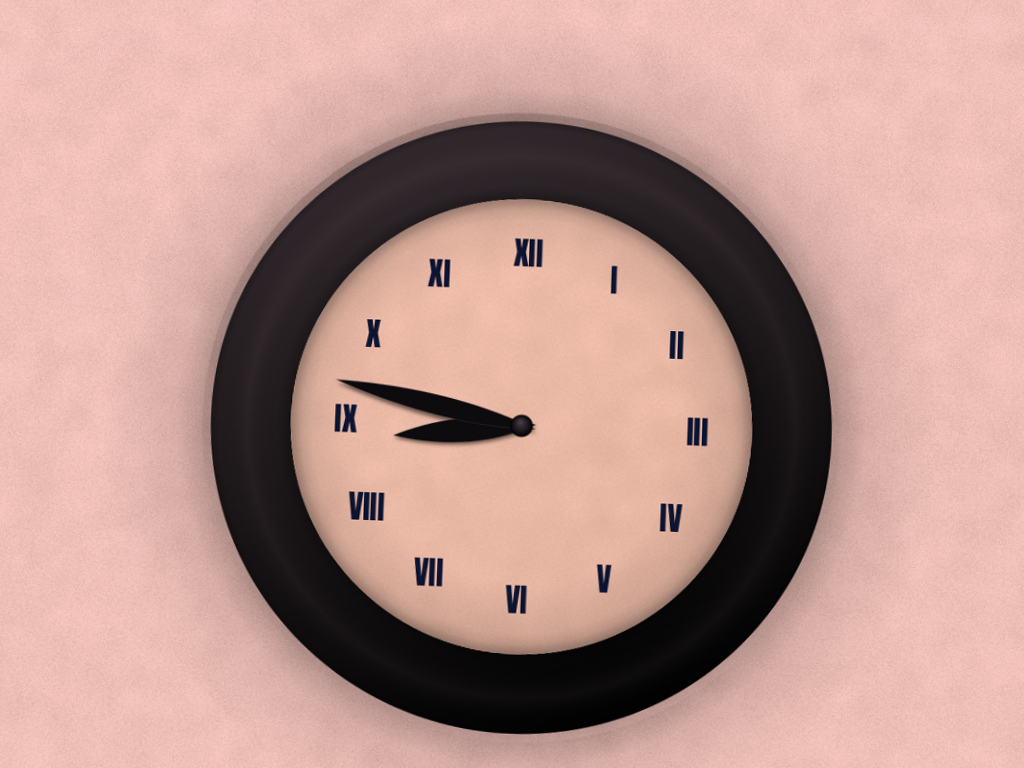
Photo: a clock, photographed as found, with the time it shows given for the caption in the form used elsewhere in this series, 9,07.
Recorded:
8,47
